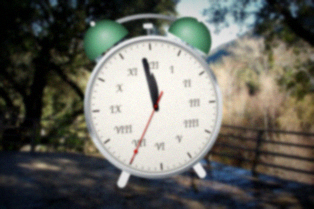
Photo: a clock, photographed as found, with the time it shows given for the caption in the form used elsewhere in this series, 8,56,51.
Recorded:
11,58,35
